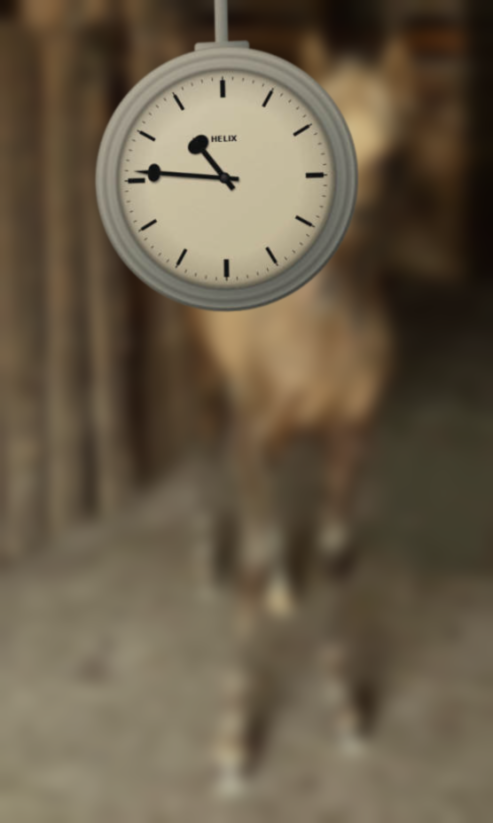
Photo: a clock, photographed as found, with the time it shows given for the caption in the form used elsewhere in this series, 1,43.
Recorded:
10,46
